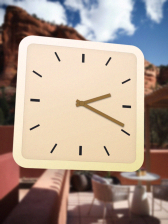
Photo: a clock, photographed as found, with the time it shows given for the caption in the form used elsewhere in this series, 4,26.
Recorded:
2,19
